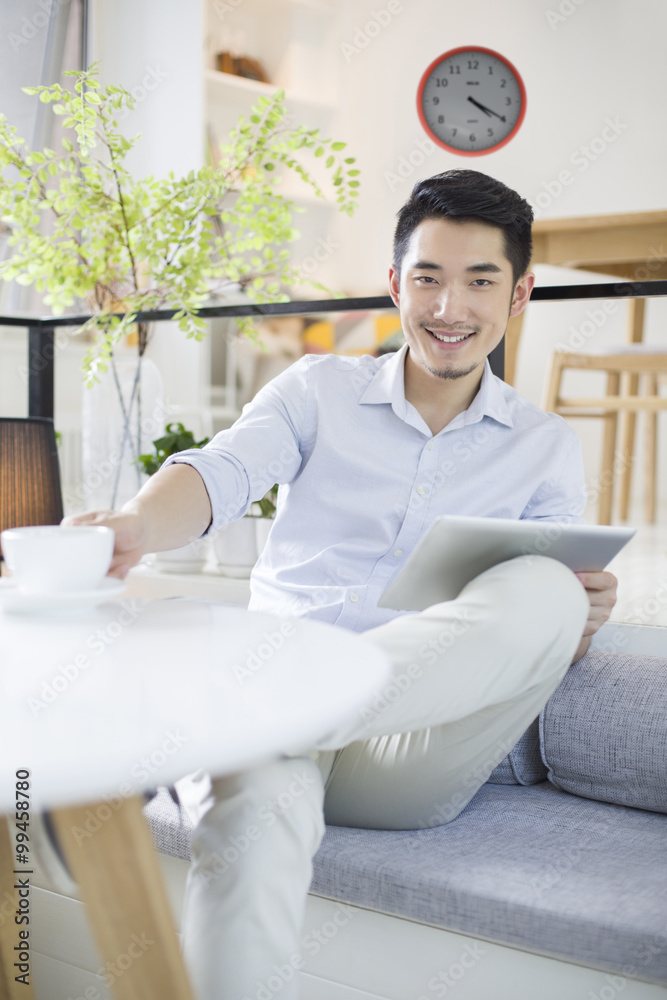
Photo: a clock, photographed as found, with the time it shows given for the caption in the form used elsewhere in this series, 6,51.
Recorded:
4,20
